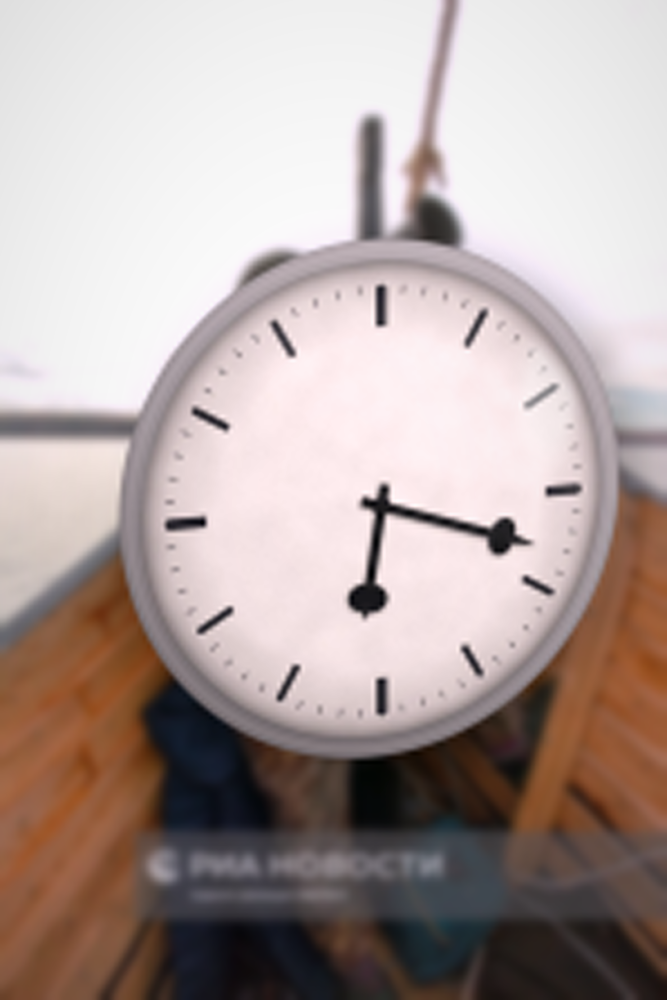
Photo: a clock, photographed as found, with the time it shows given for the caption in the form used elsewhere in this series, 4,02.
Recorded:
6,18
